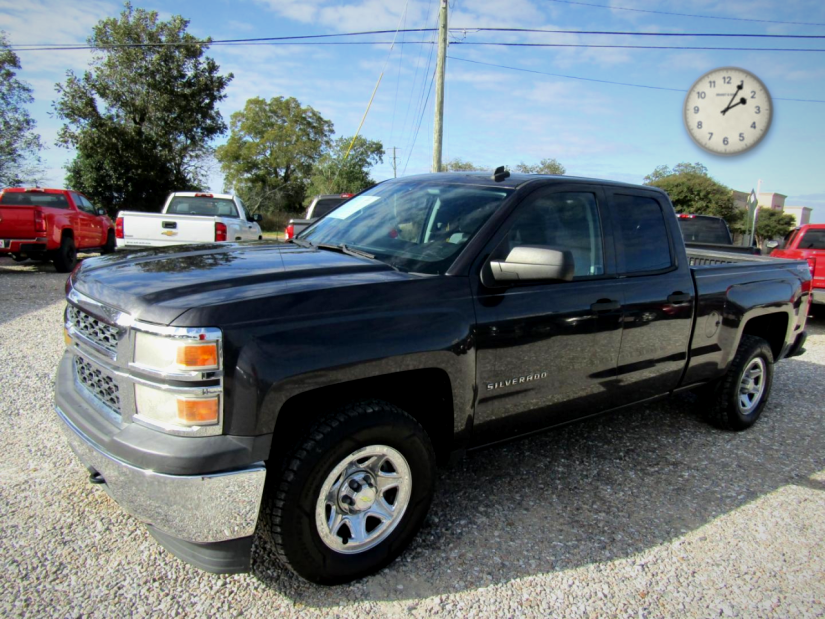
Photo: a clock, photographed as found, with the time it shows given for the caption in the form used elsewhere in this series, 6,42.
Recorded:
2,05
